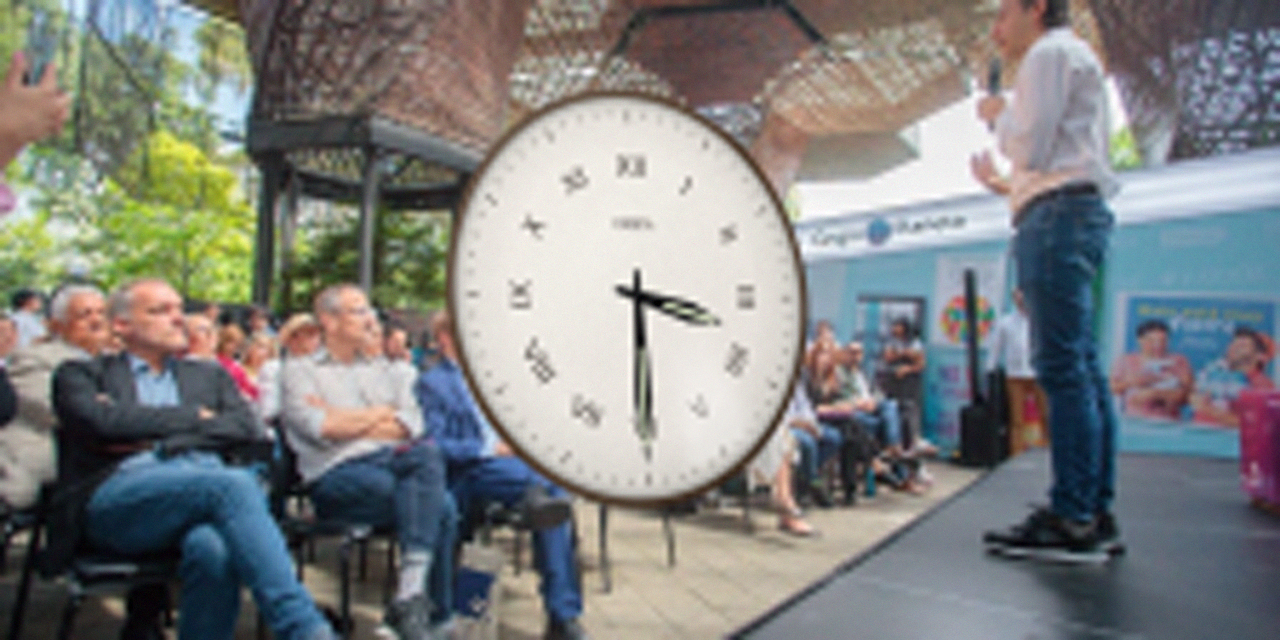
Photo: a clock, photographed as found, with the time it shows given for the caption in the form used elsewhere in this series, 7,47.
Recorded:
3,30
